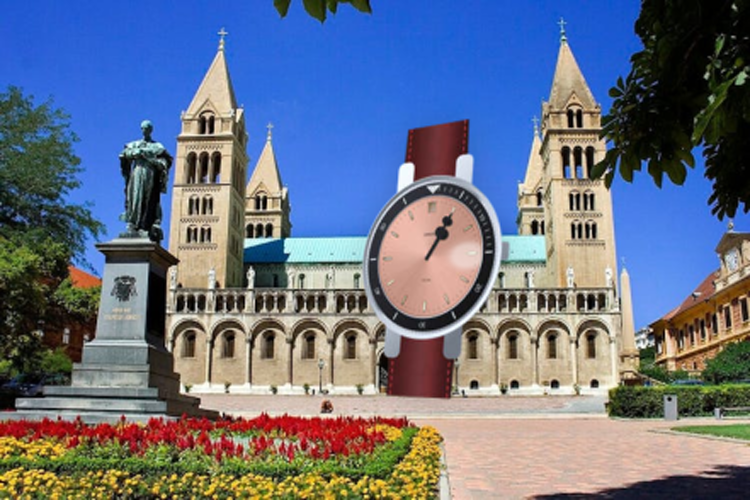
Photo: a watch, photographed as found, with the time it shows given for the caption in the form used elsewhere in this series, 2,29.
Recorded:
1,05
